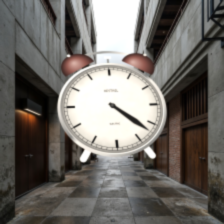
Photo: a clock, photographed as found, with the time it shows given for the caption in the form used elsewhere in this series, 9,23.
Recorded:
4,22
